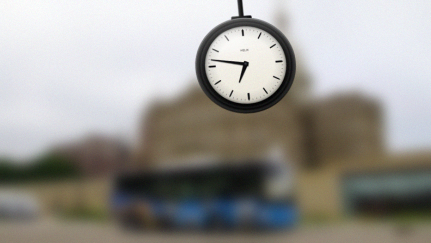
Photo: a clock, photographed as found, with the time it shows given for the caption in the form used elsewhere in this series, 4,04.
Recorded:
6,47
